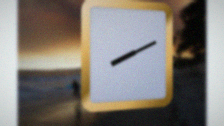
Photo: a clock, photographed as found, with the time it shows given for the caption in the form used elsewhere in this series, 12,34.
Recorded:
8,11
